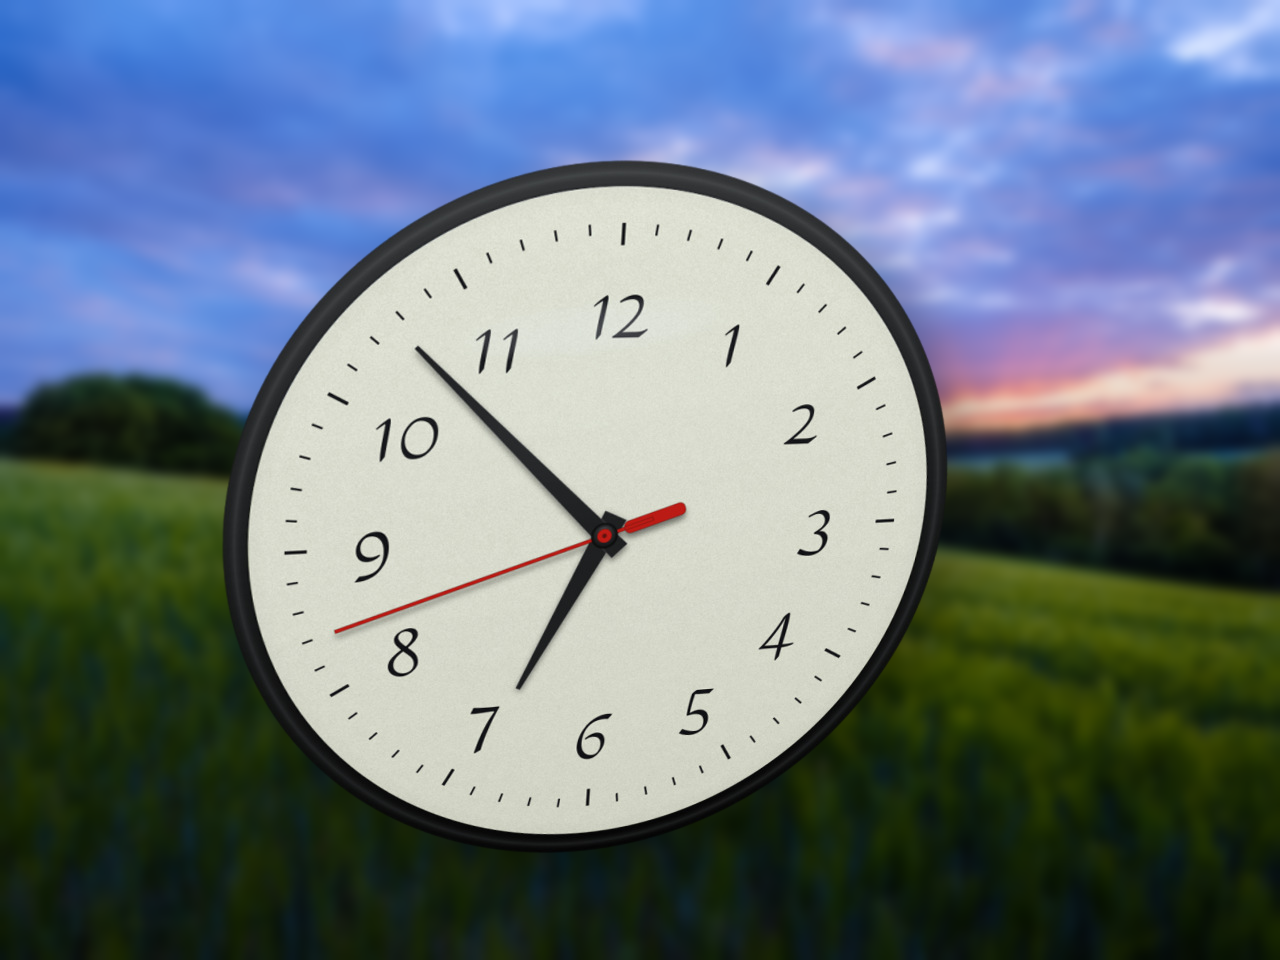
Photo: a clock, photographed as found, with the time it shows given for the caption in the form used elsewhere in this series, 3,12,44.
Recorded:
6,52,42
